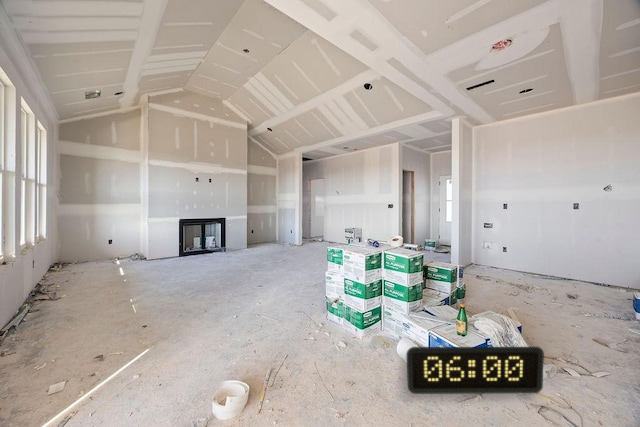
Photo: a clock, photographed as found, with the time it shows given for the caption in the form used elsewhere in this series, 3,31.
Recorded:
6,00
